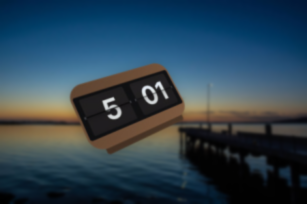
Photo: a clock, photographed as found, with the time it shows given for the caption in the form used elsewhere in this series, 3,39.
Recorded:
5,01
